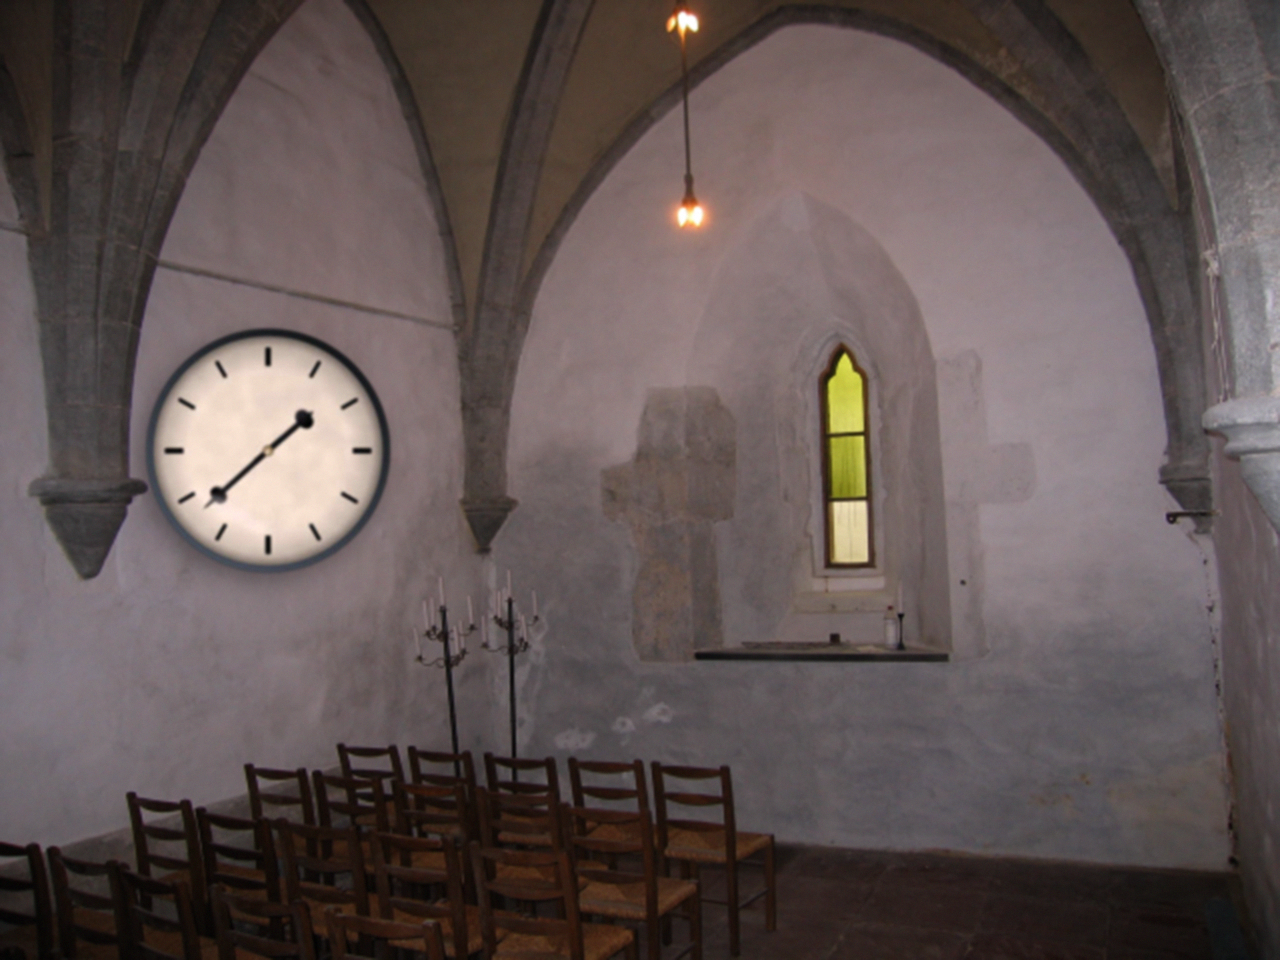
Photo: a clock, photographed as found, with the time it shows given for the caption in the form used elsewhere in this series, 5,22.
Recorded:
1,38
